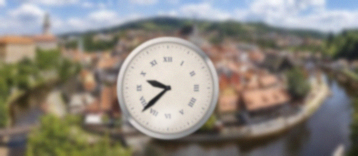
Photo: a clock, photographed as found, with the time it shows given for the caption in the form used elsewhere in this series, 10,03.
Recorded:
9,38
